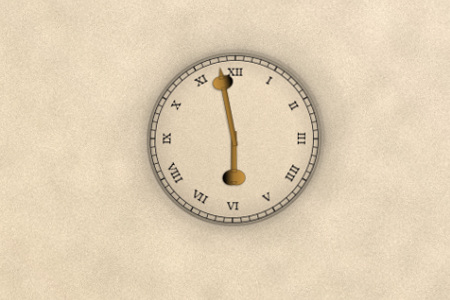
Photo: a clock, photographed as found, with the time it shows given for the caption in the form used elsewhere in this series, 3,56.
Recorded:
5,58
